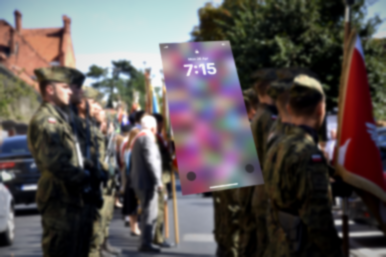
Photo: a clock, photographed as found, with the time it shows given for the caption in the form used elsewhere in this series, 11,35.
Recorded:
7,15
